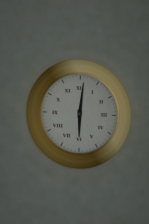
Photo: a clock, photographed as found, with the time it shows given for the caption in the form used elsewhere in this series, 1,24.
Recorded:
6,01
